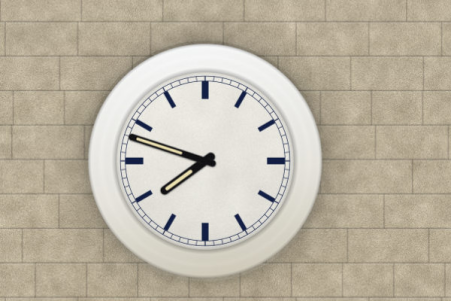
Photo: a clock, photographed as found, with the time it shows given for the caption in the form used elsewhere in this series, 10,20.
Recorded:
7,48
